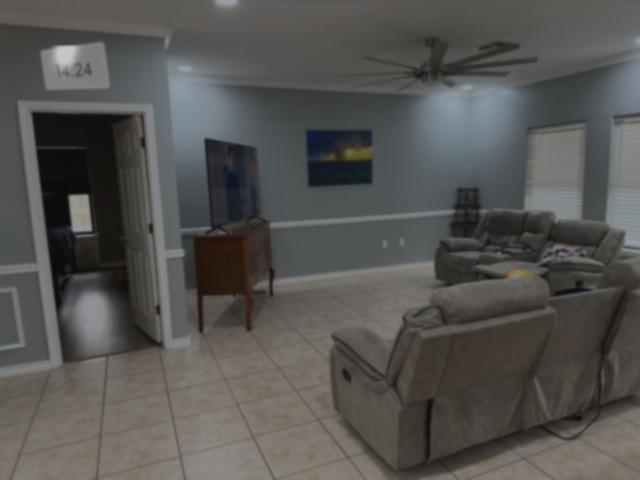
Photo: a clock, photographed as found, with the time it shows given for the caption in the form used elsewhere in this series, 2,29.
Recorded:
14,24
